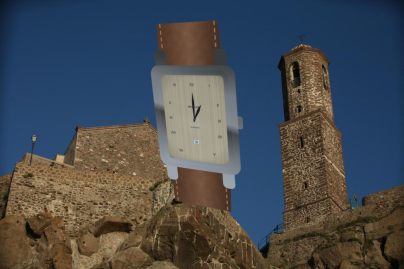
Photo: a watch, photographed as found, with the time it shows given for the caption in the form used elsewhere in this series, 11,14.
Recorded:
1,00
